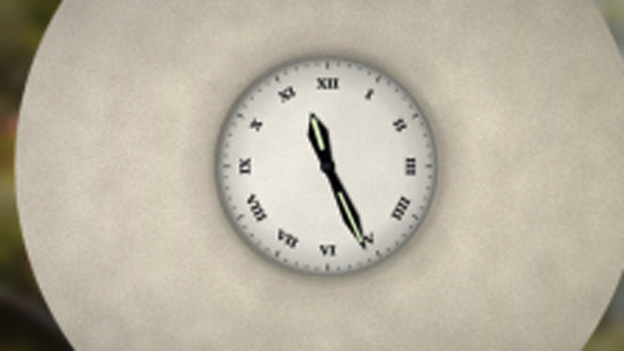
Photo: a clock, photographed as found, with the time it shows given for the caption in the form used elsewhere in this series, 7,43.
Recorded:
11,26
